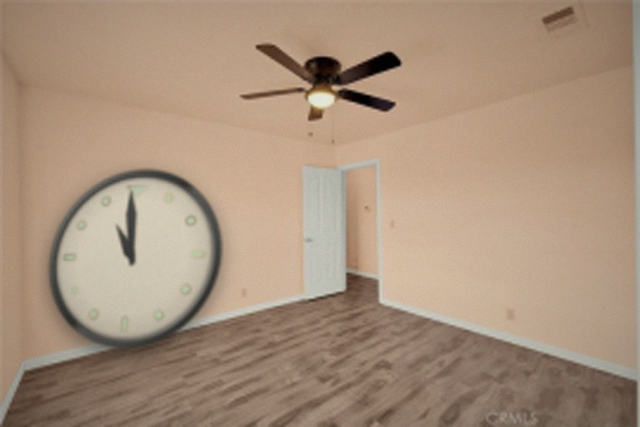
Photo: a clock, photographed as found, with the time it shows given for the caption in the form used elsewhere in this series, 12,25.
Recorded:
10,59
